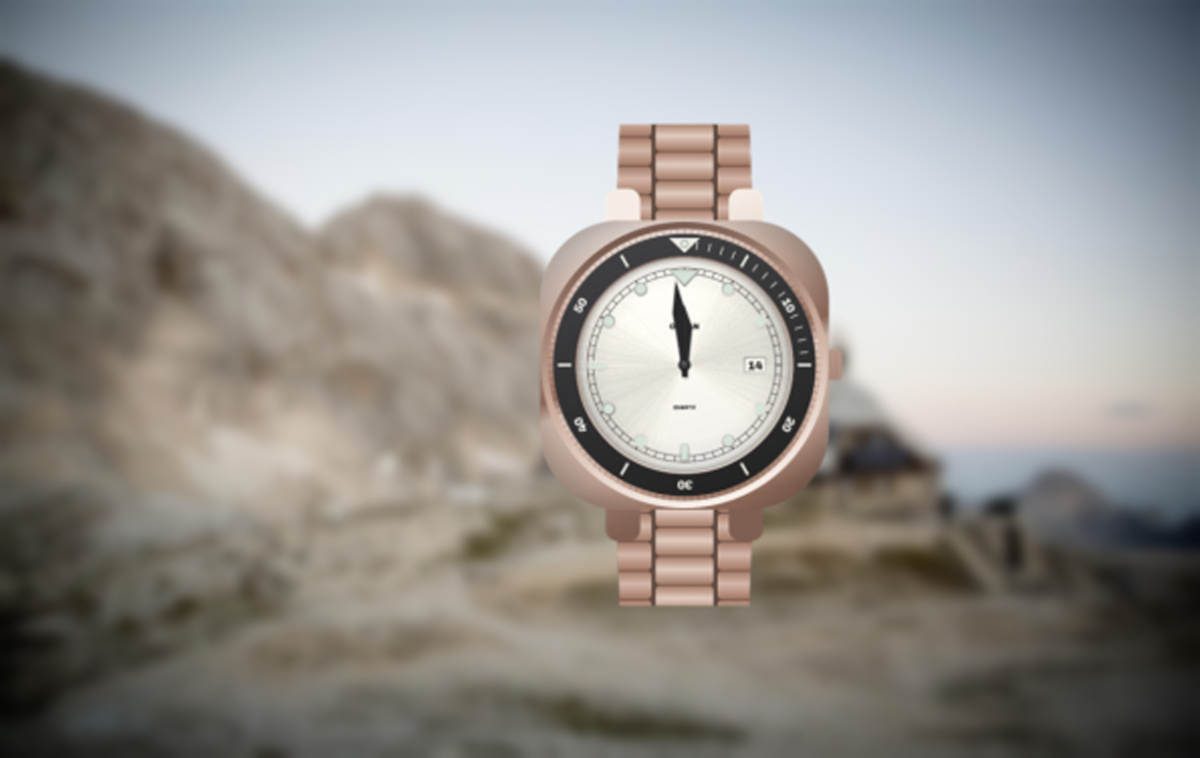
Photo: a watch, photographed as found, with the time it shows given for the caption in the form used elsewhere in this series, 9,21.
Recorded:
11,59
